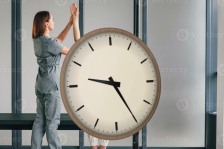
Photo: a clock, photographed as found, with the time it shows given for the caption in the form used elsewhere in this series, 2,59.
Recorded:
9,25
